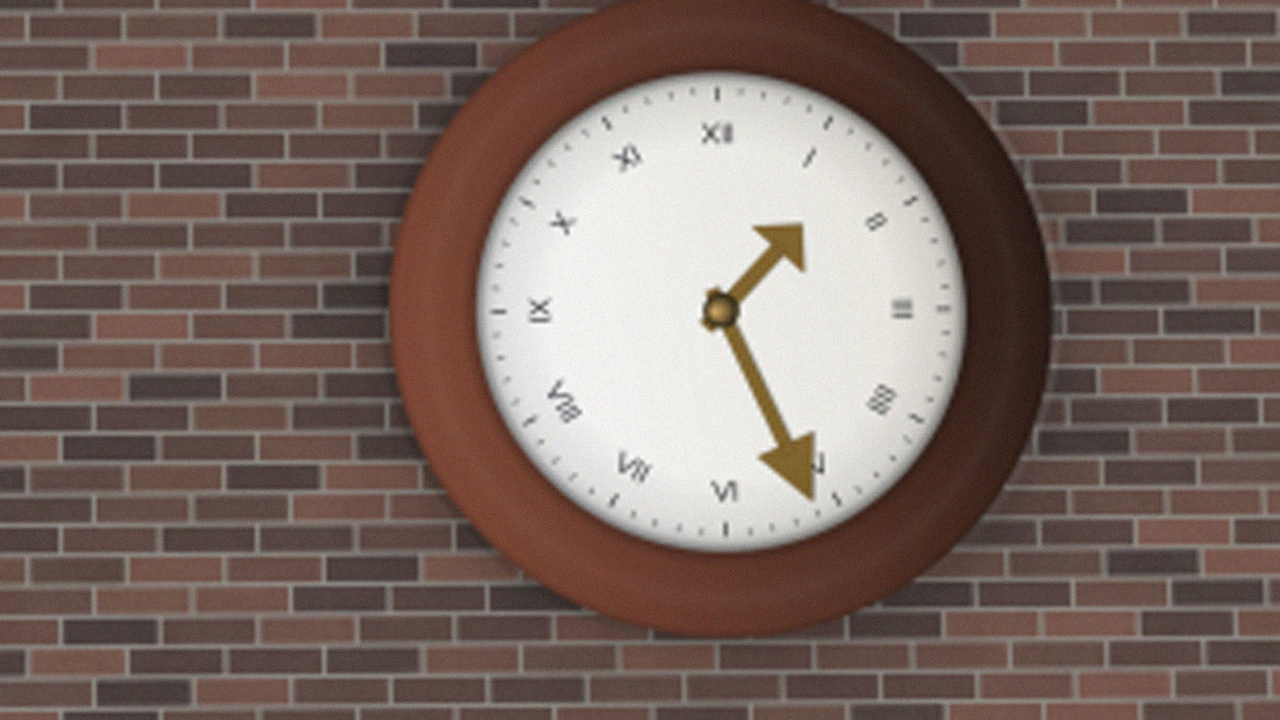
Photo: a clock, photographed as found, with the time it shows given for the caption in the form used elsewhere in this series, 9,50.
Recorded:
1,26
